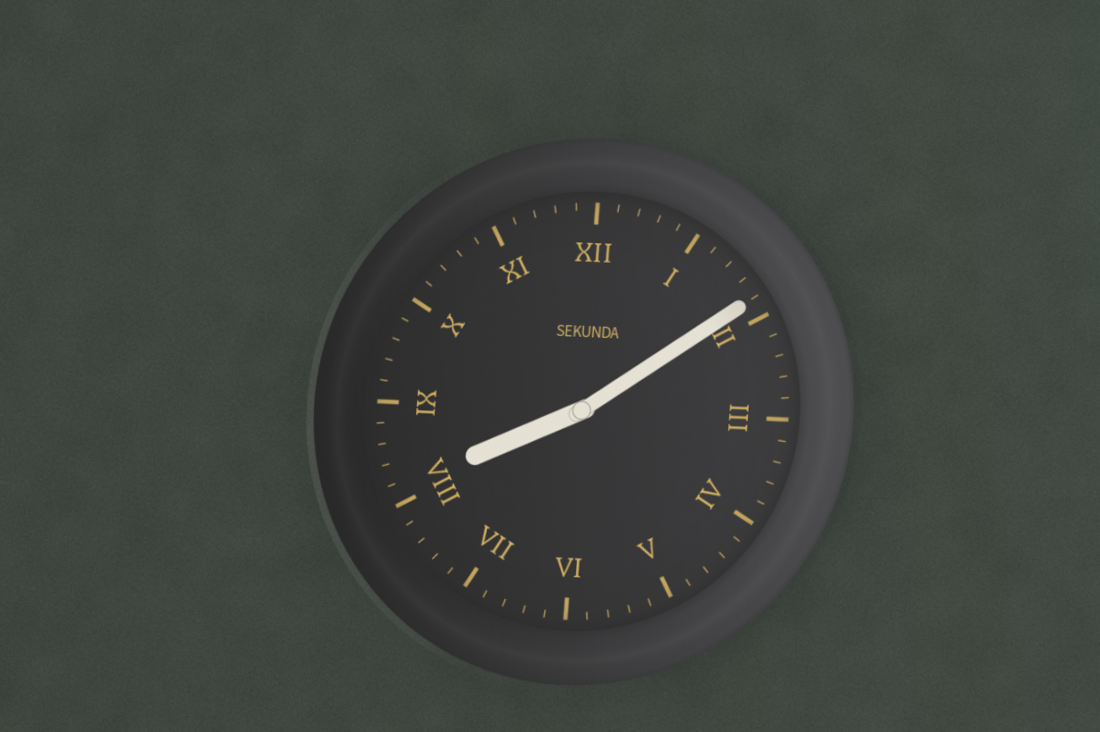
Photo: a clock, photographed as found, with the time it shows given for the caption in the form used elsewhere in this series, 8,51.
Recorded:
8,09
